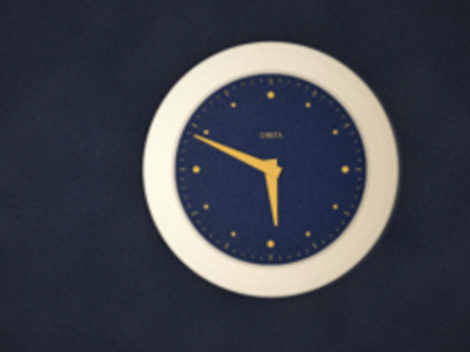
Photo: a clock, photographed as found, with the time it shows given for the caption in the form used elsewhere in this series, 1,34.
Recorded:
5,49
